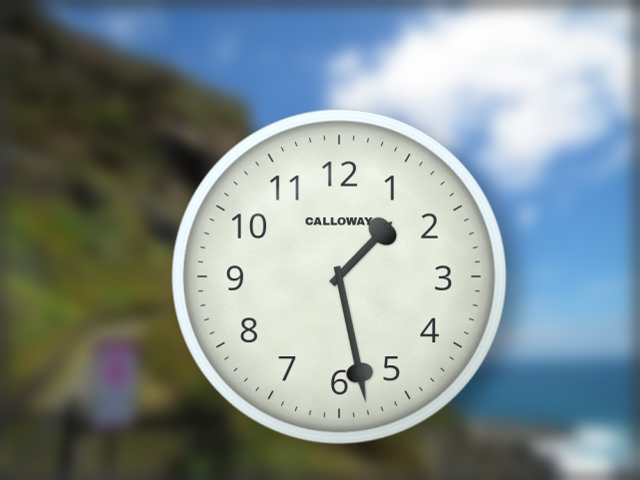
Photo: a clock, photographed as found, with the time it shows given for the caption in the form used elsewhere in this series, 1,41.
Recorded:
1,28
